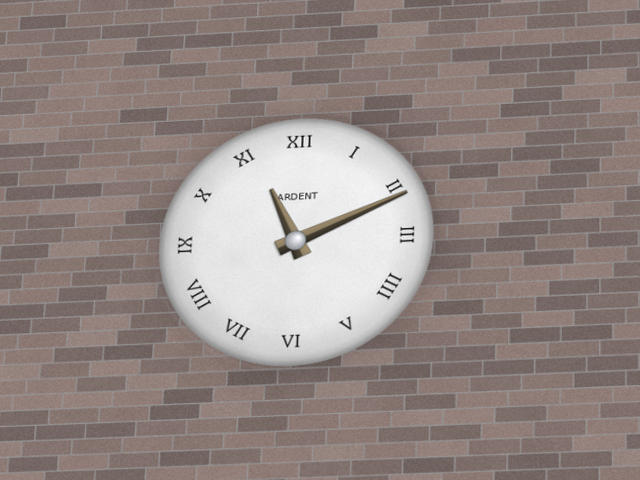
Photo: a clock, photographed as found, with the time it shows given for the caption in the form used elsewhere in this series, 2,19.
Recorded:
11,11
